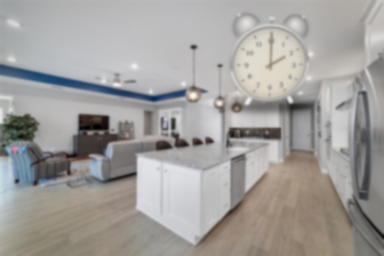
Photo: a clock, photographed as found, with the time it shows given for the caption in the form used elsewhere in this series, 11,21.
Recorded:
2,00
